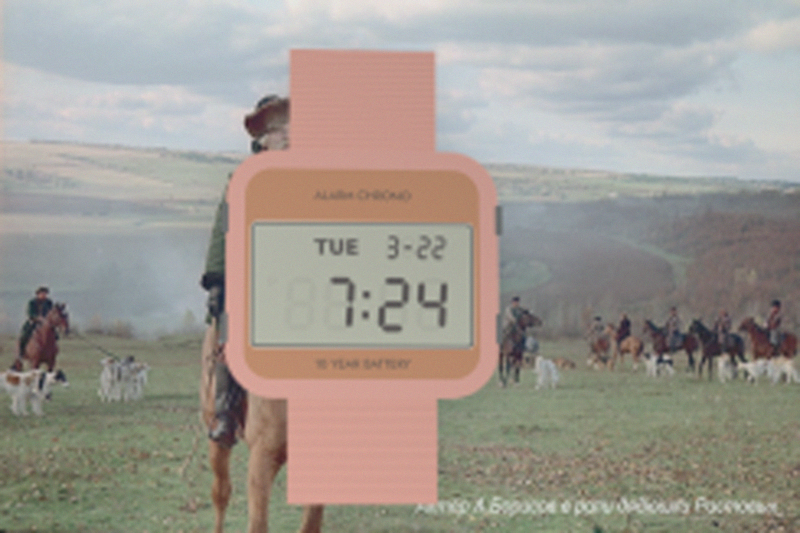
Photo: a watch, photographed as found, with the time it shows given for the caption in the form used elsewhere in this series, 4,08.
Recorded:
7,24
